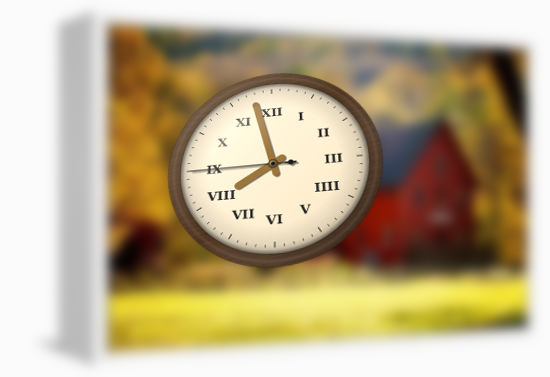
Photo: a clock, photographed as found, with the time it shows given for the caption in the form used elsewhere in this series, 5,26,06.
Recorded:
7,57,45
